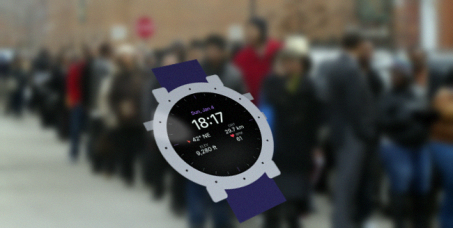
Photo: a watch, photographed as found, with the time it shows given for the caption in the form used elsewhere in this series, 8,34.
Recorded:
18,17
